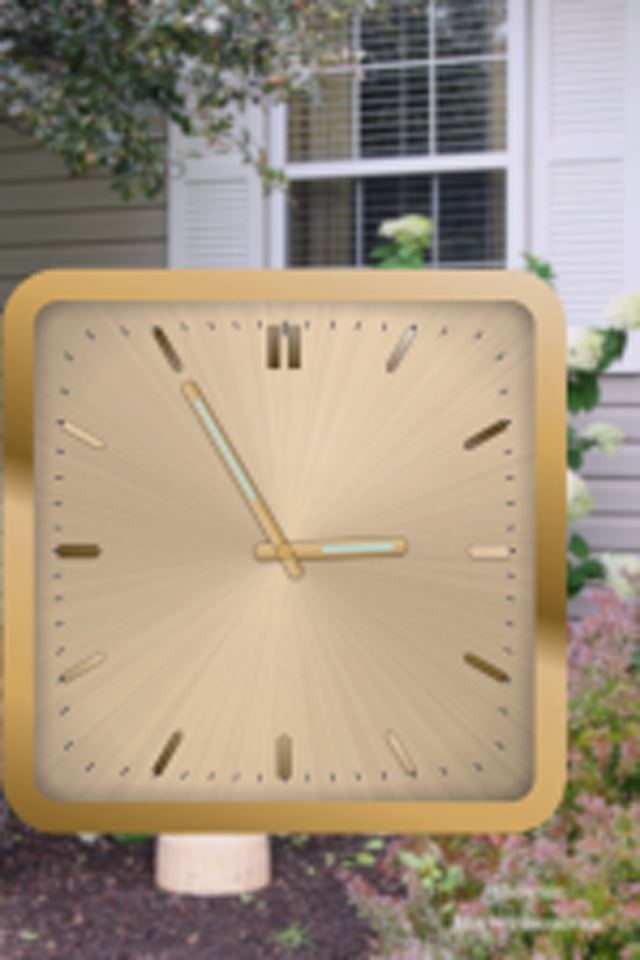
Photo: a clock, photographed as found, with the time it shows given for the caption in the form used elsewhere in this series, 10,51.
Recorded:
2,55
